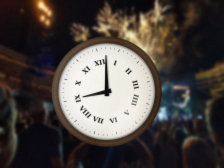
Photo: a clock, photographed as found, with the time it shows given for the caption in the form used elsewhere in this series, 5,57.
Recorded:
9,02
